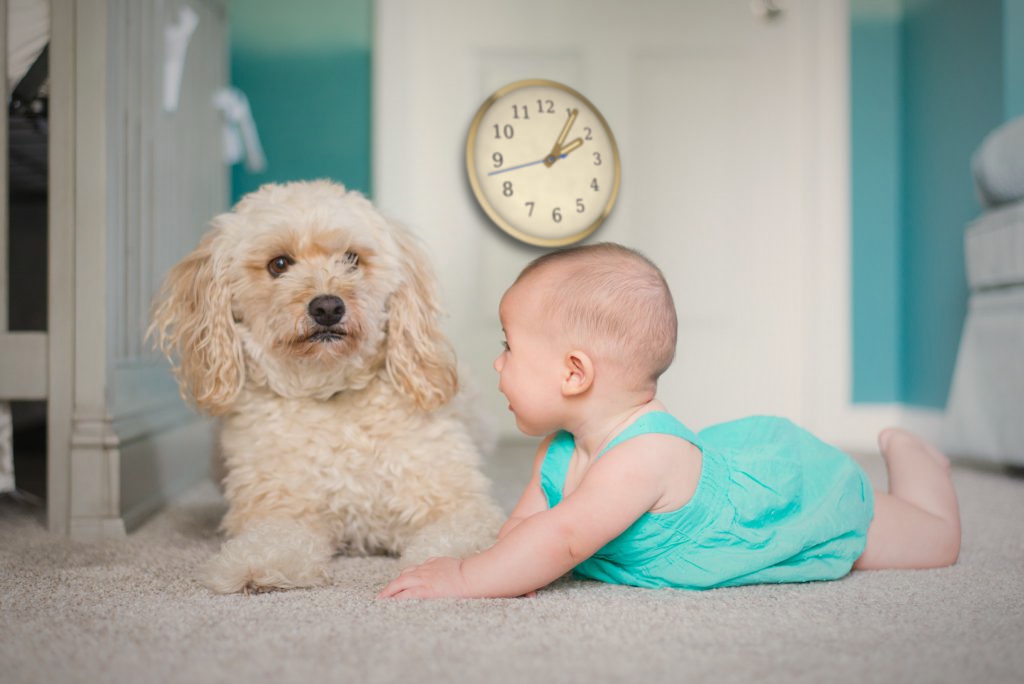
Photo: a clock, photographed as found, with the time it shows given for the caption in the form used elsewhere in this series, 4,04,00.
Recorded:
2,05,43
